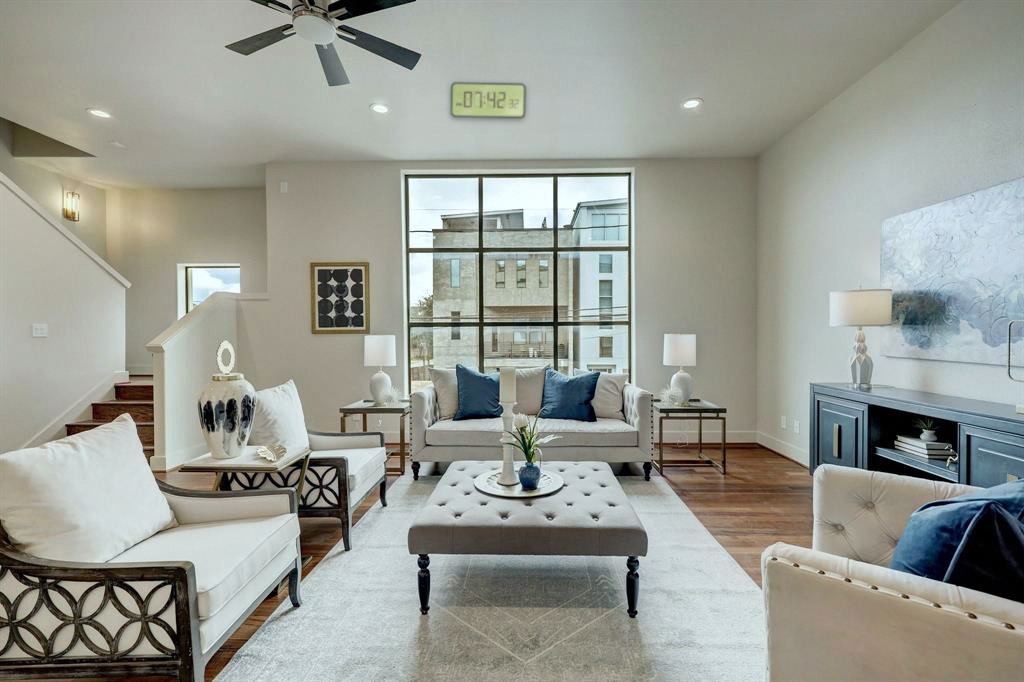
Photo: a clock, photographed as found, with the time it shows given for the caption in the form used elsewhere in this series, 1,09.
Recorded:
7,42
